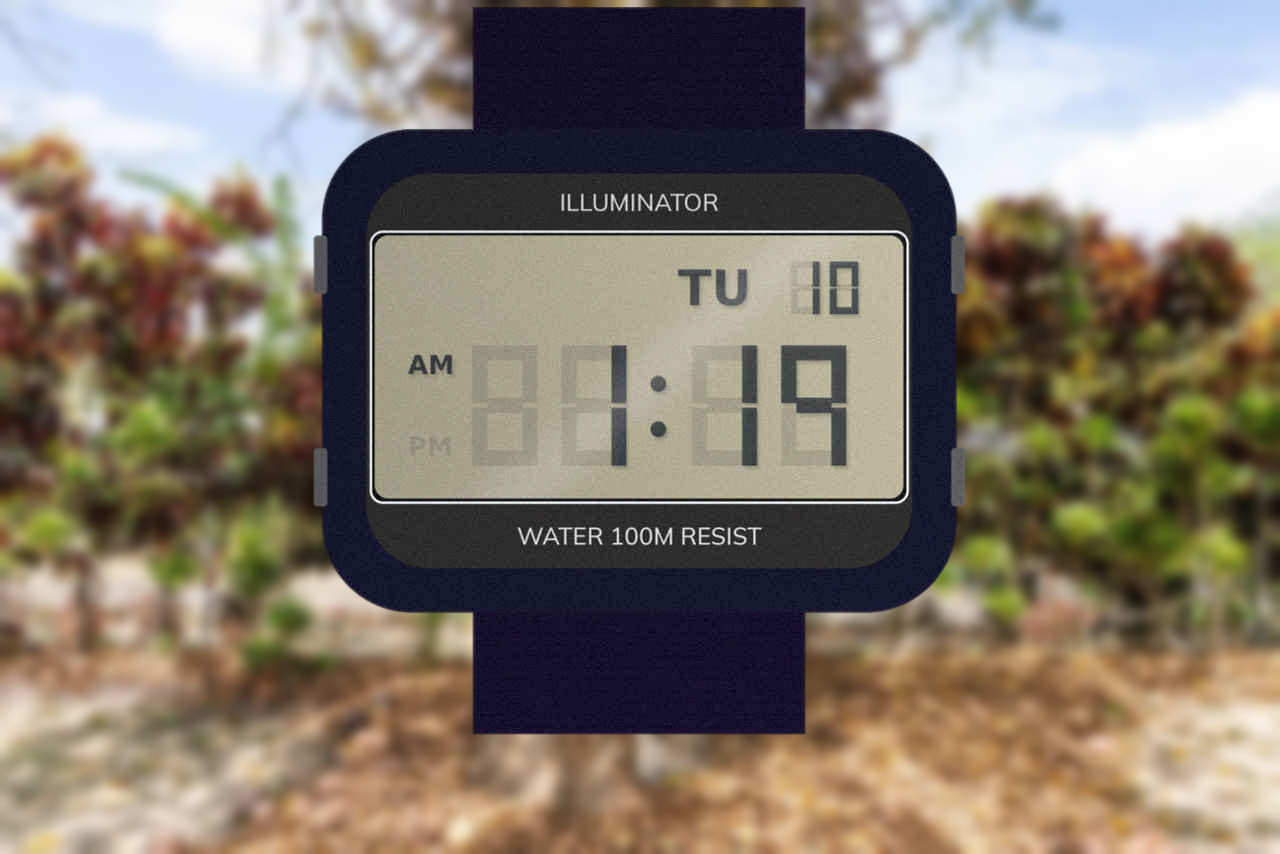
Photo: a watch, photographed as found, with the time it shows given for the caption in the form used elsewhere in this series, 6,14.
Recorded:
1,19
